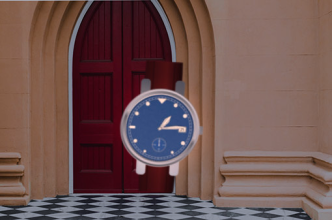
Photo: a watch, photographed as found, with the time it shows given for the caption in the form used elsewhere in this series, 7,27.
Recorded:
1,14
